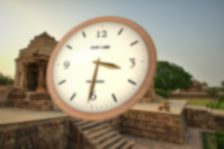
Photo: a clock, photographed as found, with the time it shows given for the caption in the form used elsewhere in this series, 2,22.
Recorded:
3,31
